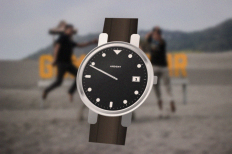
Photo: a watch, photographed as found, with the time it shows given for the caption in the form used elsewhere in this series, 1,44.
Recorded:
9,49
